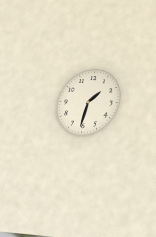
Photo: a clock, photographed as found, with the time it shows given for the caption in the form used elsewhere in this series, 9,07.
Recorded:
1,31
